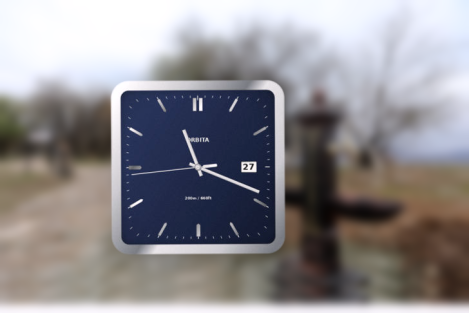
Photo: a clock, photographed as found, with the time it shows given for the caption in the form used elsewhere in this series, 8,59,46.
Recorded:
11,18,44
